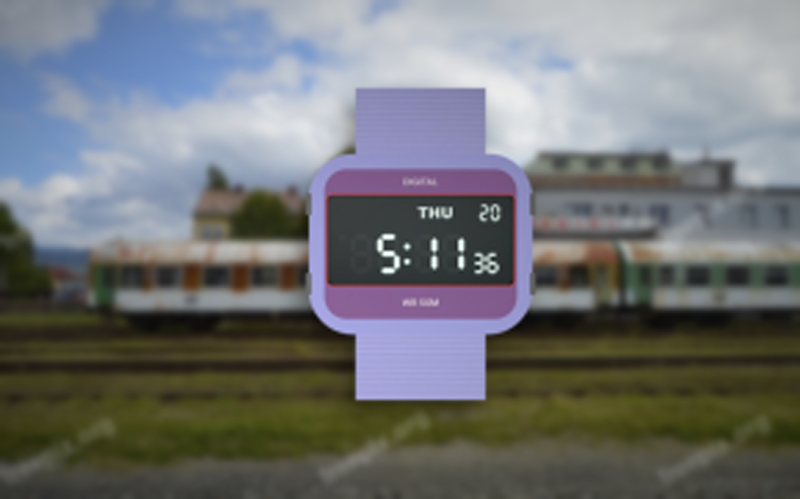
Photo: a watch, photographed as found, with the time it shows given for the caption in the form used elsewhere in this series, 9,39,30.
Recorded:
5,11,36
